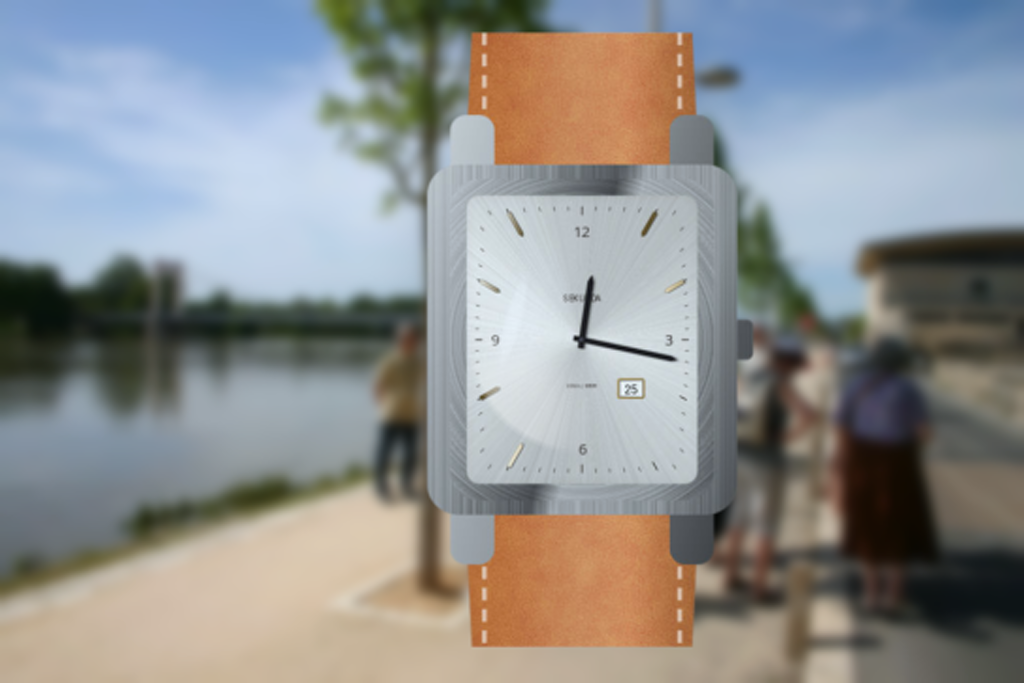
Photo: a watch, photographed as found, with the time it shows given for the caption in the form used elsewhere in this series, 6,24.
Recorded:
12,17
